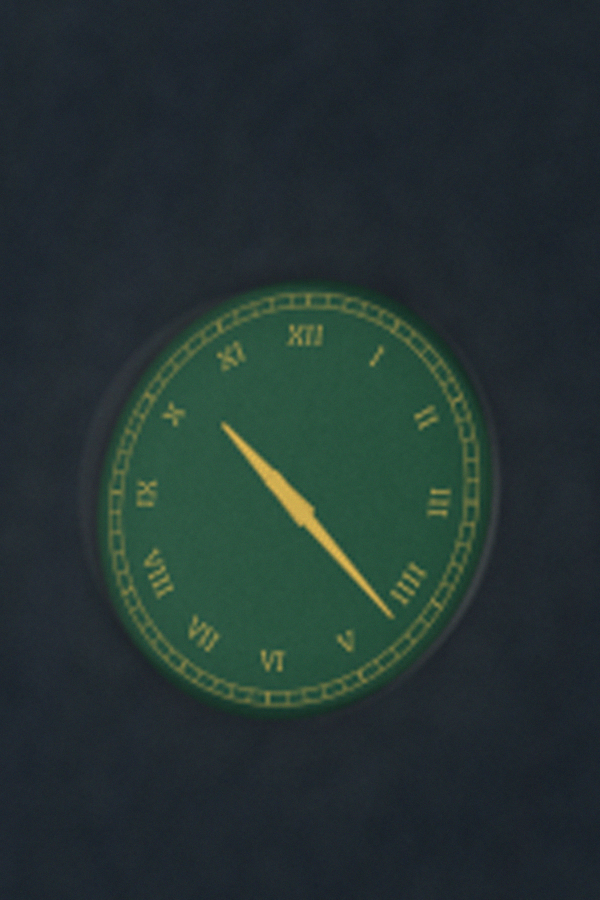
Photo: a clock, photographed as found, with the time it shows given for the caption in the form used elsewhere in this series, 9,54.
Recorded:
10,22
